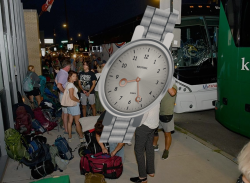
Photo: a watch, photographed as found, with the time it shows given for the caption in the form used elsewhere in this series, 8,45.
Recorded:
8,26
